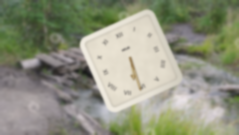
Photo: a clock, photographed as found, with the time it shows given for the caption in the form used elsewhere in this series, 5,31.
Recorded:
6,31
